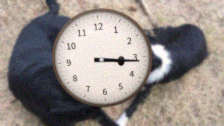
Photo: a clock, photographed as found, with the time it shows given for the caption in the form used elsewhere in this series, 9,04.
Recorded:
3,16
